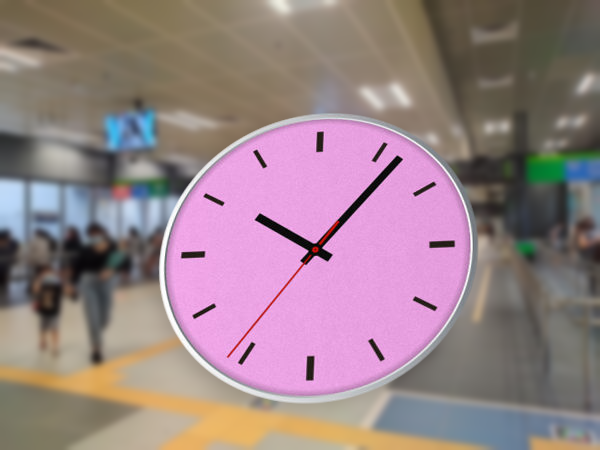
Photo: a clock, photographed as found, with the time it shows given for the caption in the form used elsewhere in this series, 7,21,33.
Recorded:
10,06,36
